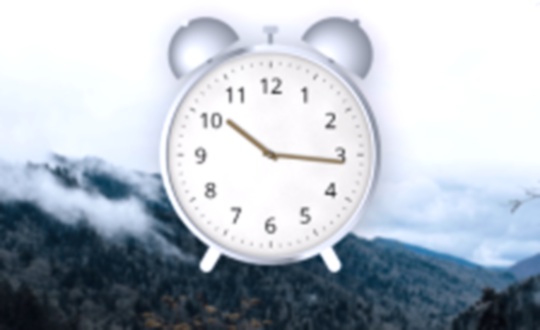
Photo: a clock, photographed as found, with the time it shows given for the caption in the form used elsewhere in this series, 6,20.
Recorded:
10,16
